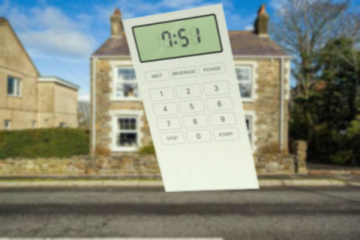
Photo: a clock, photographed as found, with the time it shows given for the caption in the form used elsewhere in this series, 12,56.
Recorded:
7,51
